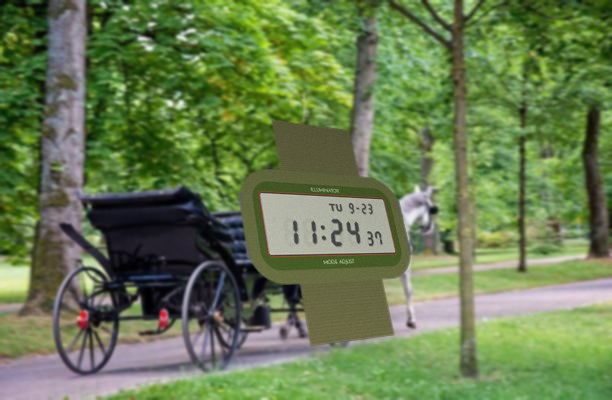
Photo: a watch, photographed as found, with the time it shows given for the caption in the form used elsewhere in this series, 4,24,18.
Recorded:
11,24,37
